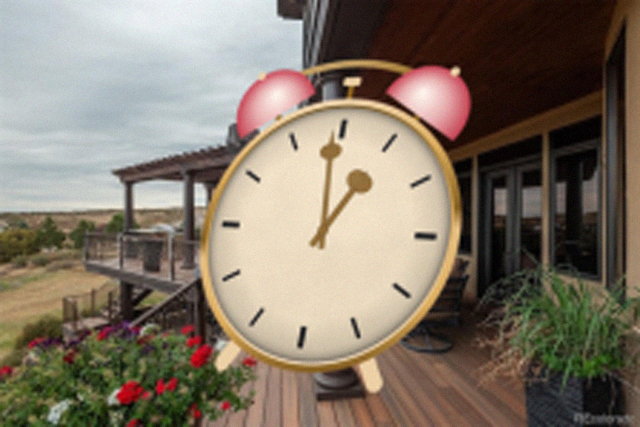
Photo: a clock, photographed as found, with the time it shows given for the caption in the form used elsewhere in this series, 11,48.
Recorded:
12,59
